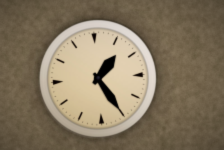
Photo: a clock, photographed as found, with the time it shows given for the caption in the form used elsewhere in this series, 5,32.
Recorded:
1,25
